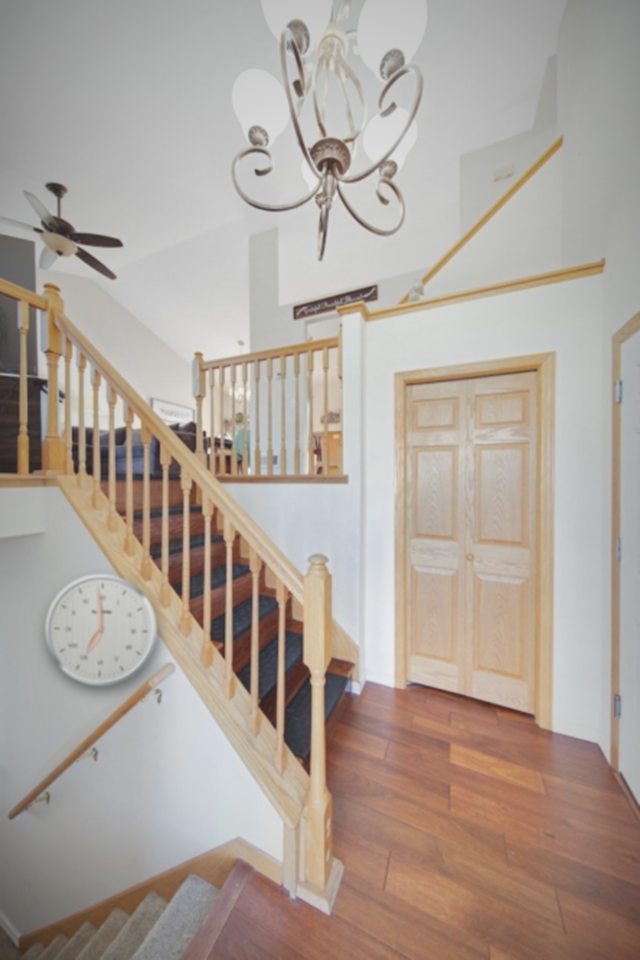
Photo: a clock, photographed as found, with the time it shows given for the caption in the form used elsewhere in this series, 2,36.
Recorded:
6,59
